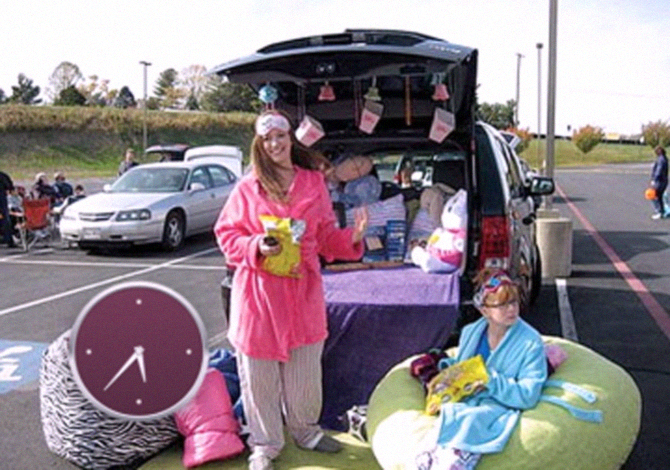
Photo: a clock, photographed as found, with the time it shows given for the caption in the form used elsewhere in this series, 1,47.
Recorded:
5,37
